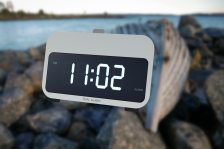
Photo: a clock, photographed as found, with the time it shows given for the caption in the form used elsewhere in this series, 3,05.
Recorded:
11,02
